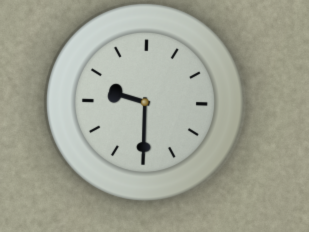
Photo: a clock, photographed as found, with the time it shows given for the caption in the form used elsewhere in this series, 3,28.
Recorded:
9,30
